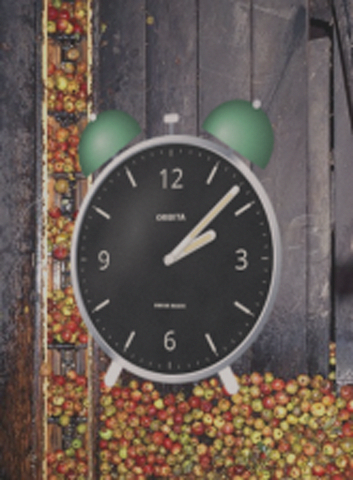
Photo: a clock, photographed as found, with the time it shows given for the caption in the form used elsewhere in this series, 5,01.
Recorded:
2,08
